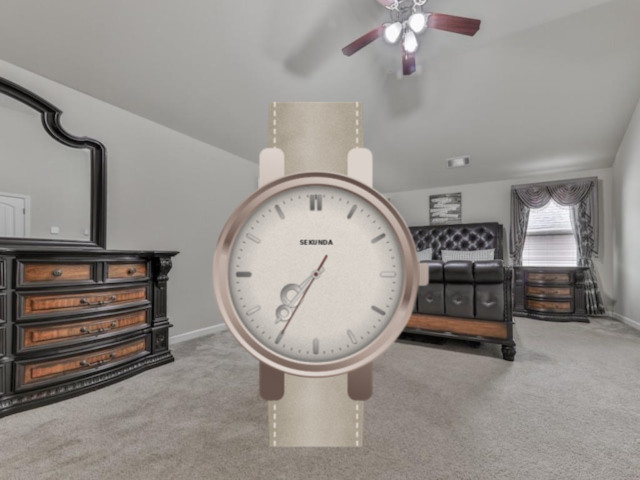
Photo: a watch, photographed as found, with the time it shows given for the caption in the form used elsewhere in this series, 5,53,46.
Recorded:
7,36,35
